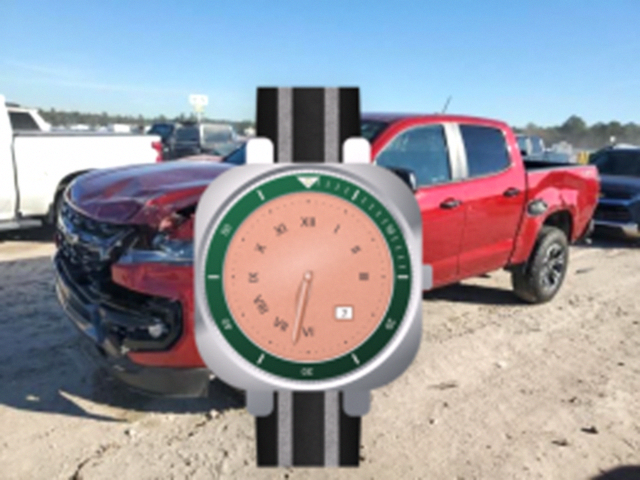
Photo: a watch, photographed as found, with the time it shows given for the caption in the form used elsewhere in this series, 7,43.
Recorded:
6,32
